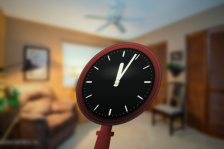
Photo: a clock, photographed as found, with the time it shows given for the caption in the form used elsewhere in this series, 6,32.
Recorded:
12,04
